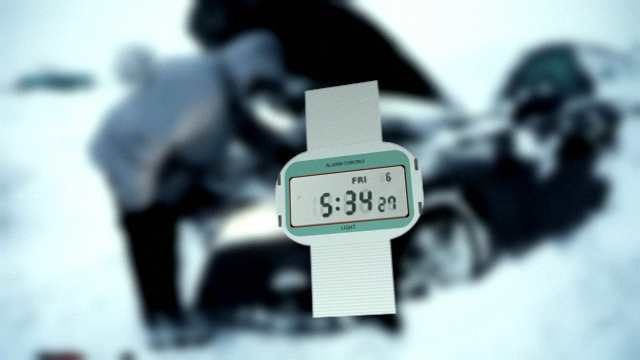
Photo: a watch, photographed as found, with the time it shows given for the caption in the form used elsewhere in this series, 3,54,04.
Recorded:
5,34,27
